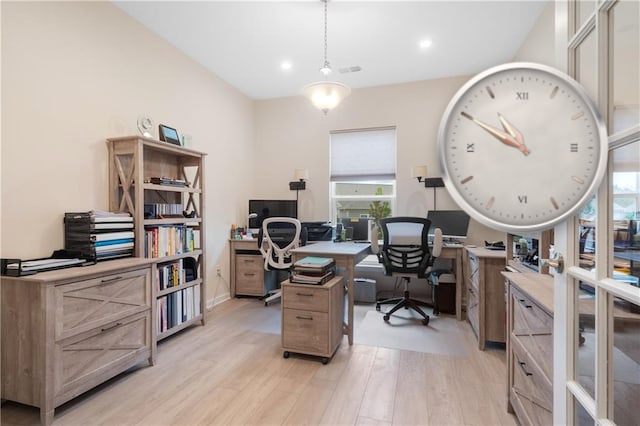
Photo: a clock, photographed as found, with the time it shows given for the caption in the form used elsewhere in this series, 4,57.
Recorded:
10,50
